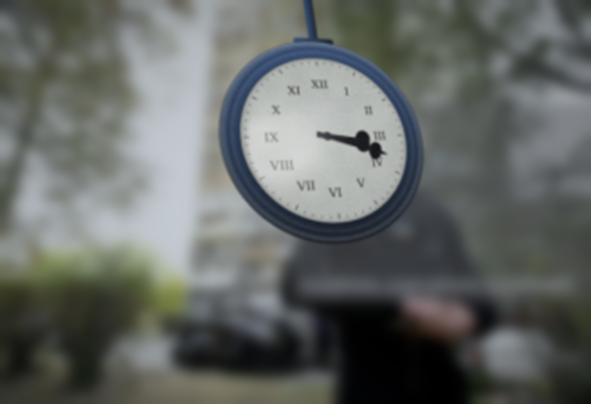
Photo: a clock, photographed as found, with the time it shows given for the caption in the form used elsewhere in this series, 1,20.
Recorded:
3,18
